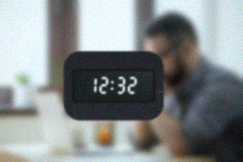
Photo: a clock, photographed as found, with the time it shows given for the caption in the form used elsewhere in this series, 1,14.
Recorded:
12,32
